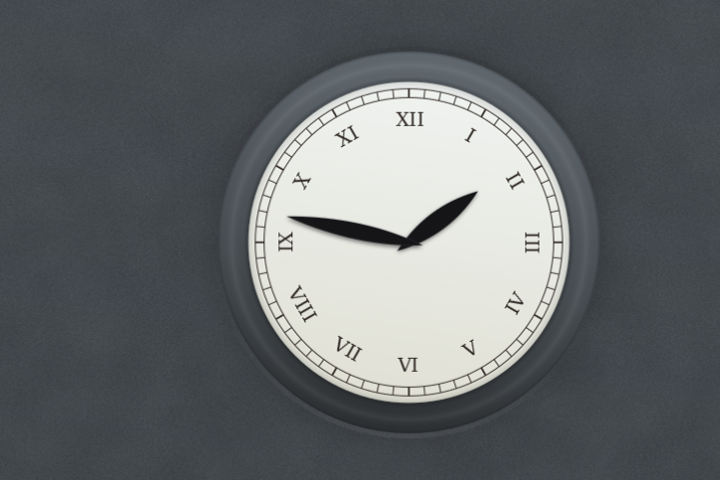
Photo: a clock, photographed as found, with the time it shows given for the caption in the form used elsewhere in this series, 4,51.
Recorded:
1,47
